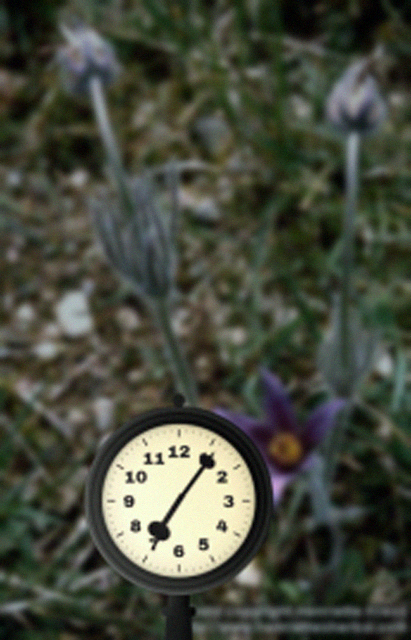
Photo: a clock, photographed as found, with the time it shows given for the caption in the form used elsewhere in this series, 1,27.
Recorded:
7,06
